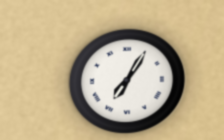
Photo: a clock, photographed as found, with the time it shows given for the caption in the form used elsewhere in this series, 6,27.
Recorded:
7,05
